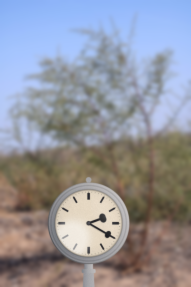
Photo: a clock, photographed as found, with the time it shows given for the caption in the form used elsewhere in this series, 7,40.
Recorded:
2,20
